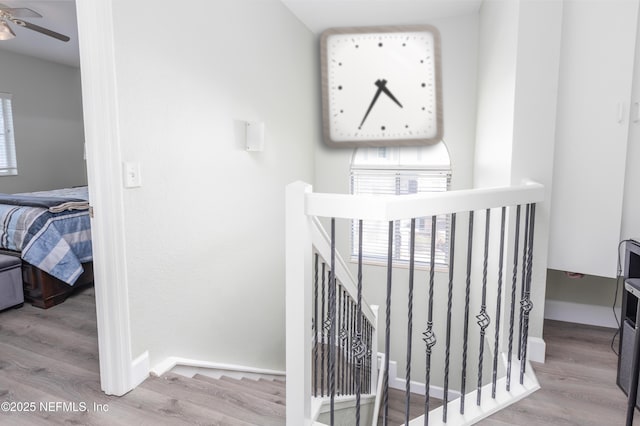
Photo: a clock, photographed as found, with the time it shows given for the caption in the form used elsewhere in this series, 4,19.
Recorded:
4,35
